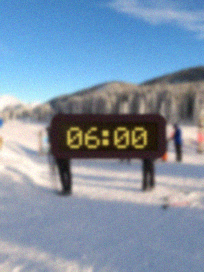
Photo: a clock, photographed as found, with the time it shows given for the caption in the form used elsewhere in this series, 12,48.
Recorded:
6,00
